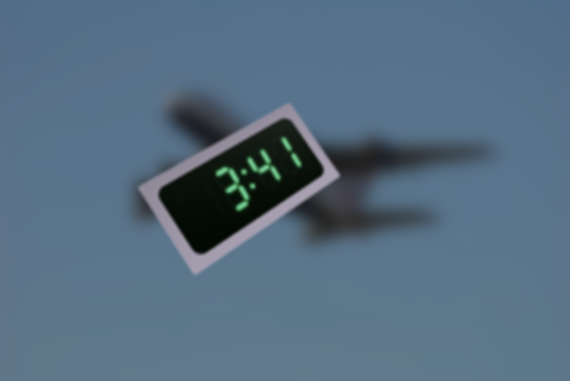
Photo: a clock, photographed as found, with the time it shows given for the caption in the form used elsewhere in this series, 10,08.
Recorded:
3,41
